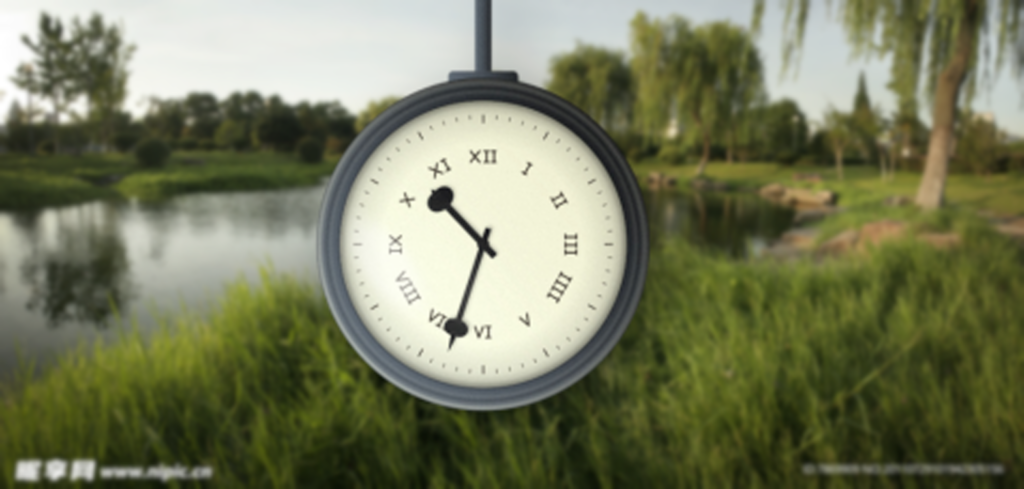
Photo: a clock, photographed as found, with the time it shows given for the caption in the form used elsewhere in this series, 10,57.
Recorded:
10,33
